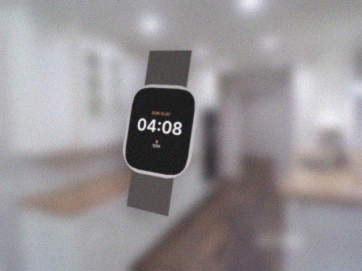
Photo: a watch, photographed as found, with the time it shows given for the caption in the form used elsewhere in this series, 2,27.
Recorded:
4,08
